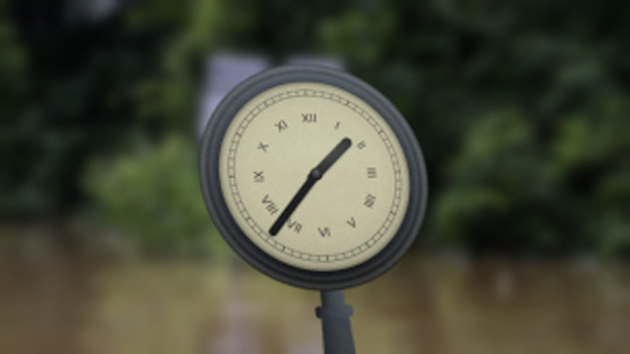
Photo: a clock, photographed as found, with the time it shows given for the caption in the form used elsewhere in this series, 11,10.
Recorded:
1,37
